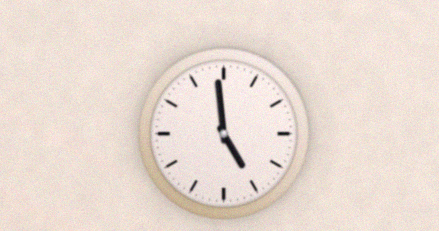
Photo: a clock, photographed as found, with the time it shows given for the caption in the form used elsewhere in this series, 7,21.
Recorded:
4,59
